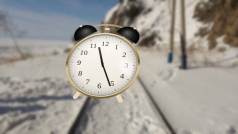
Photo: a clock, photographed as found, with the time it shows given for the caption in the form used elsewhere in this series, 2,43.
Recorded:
11,26
